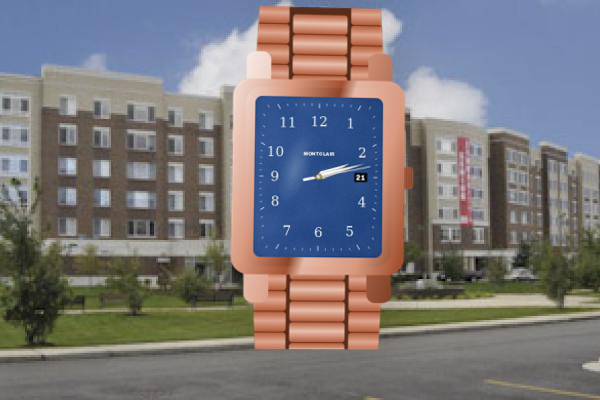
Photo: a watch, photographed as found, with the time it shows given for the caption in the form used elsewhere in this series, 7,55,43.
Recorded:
2,12,13
